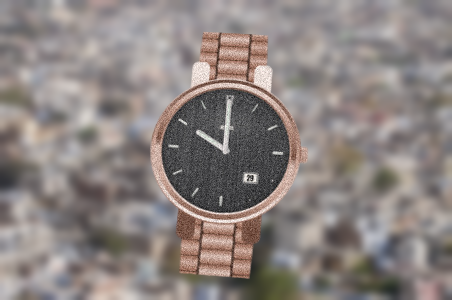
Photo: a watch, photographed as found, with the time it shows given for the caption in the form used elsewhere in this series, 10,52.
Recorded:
10,00
